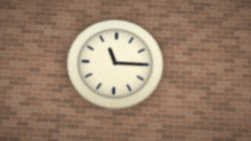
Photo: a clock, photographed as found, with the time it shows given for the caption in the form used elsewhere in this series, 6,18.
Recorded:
11,15
